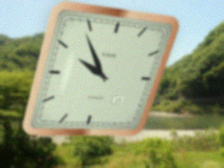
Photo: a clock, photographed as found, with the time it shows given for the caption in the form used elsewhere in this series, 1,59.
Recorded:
9,54
